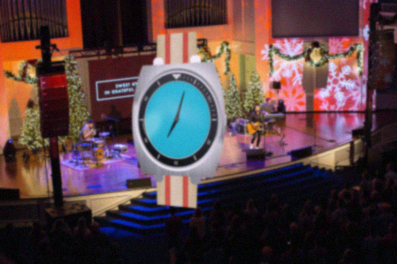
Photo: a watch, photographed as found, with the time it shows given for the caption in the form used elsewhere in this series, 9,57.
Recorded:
7,03
